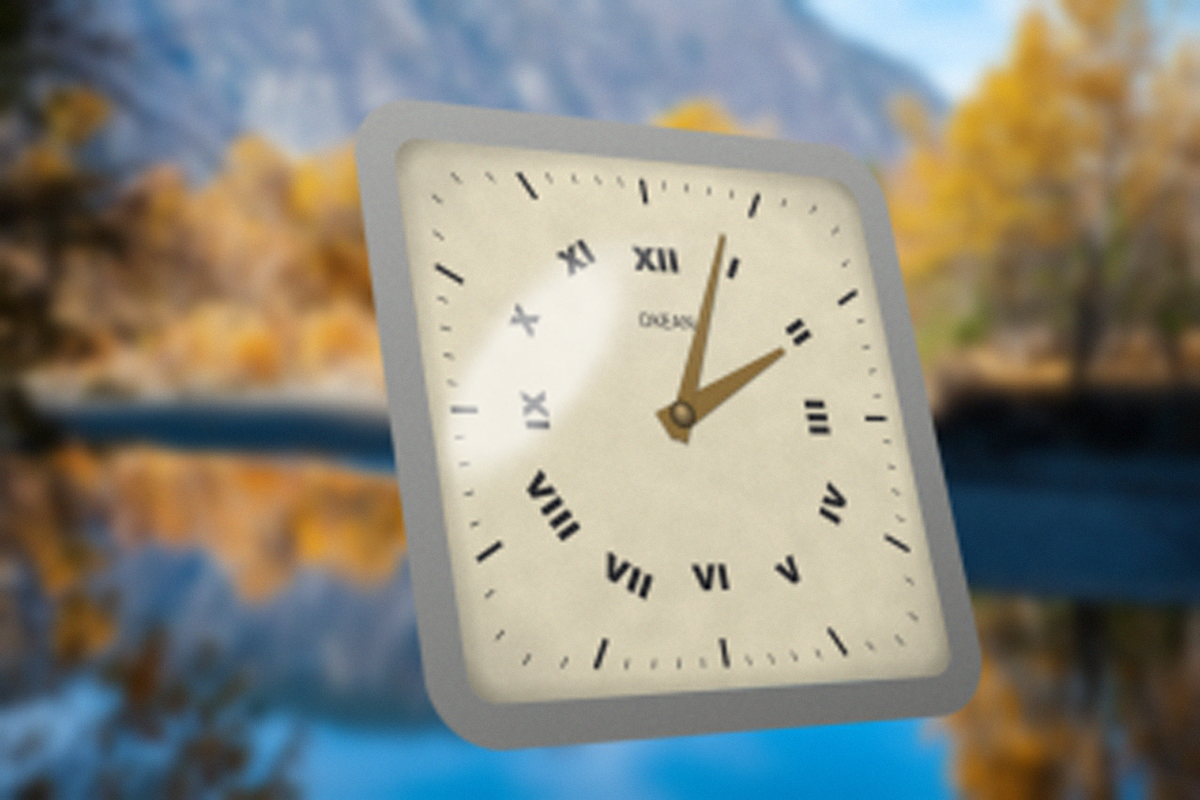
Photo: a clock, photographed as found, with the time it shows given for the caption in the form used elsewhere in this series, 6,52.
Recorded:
2,04
